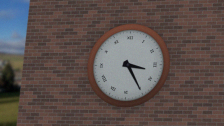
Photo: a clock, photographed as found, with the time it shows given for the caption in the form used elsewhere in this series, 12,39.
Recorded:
3,25
